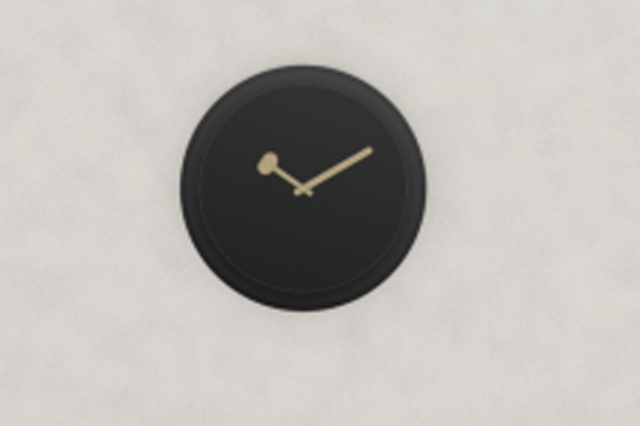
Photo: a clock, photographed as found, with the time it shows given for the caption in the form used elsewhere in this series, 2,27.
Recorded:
10,10
